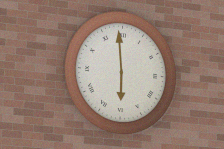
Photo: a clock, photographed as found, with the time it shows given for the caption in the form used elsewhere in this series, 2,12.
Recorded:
5,59
